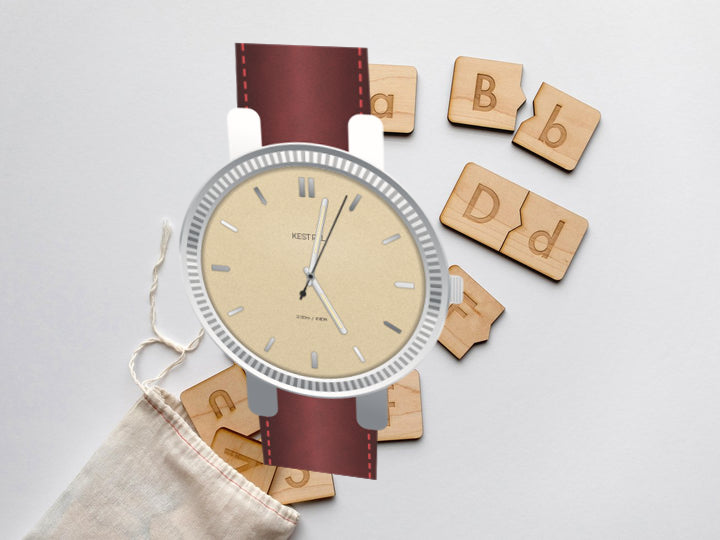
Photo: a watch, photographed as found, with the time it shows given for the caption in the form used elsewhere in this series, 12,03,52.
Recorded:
5,02,04
